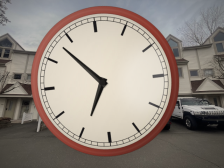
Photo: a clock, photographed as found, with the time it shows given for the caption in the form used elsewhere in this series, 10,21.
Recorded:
6,53
